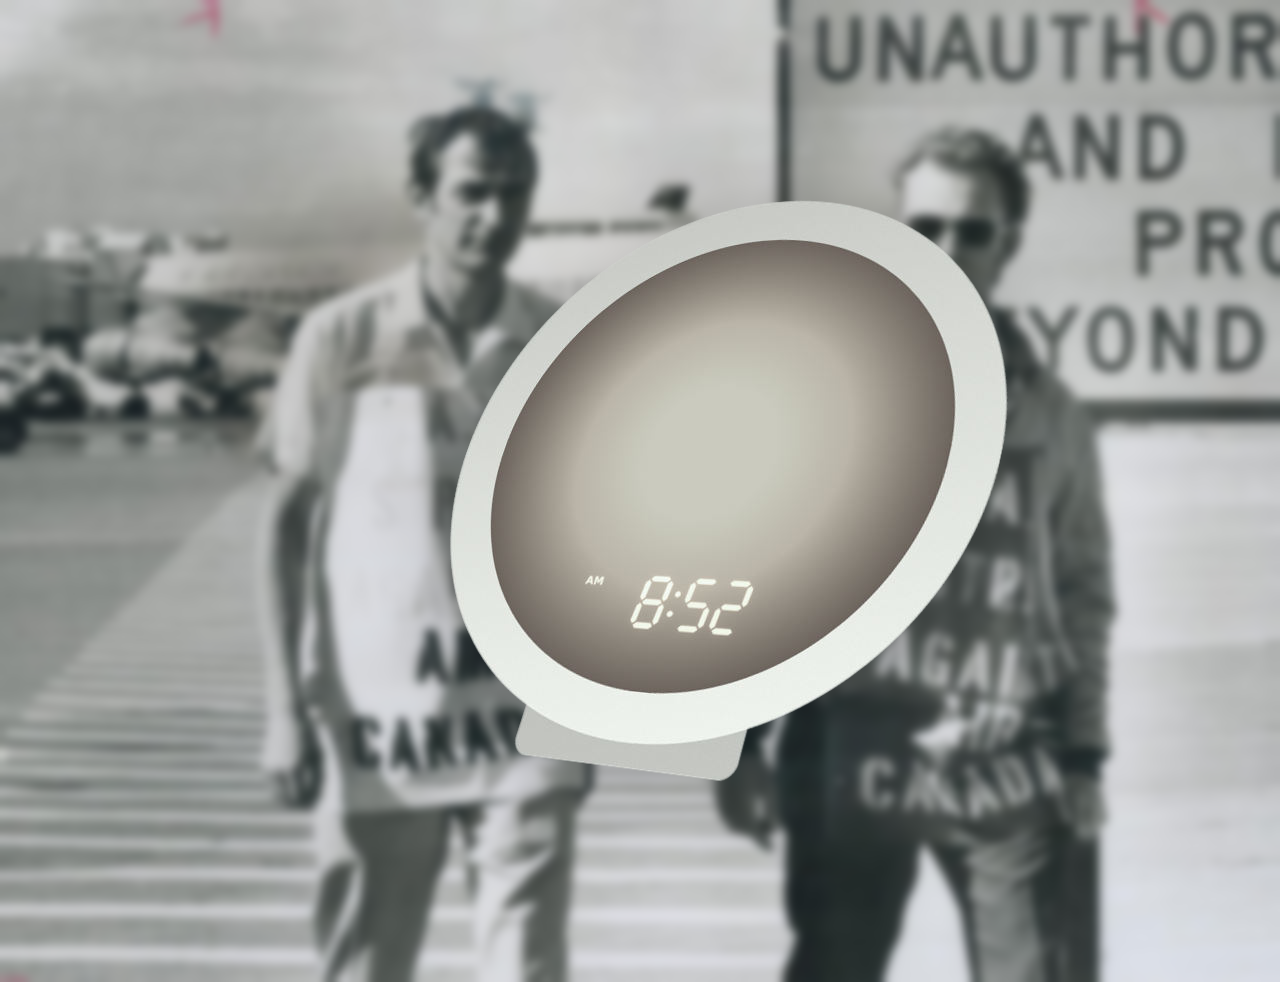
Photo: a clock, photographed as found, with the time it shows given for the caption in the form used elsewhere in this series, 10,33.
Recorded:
8,52
